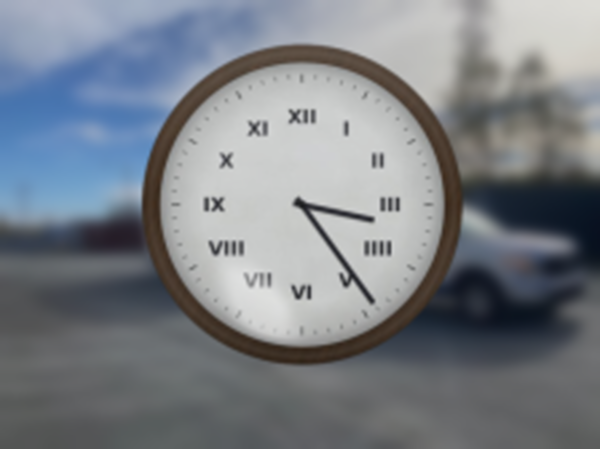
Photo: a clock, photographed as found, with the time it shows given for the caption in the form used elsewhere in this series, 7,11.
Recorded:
3,24
